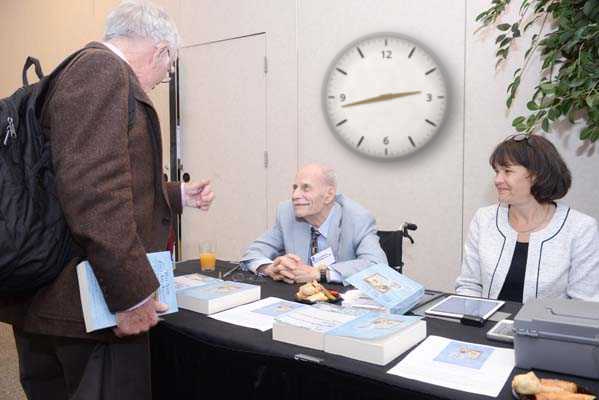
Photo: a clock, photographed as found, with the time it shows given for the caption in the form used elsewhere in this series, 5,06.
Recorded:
2,43
